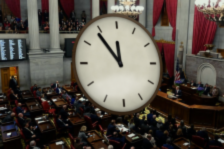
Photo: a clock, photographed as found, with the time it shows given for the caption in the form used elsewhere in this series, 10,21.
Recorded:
11,54
